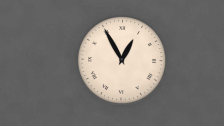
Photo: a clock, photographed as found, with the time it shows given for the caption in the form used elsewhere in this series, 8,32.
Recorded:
12,55
